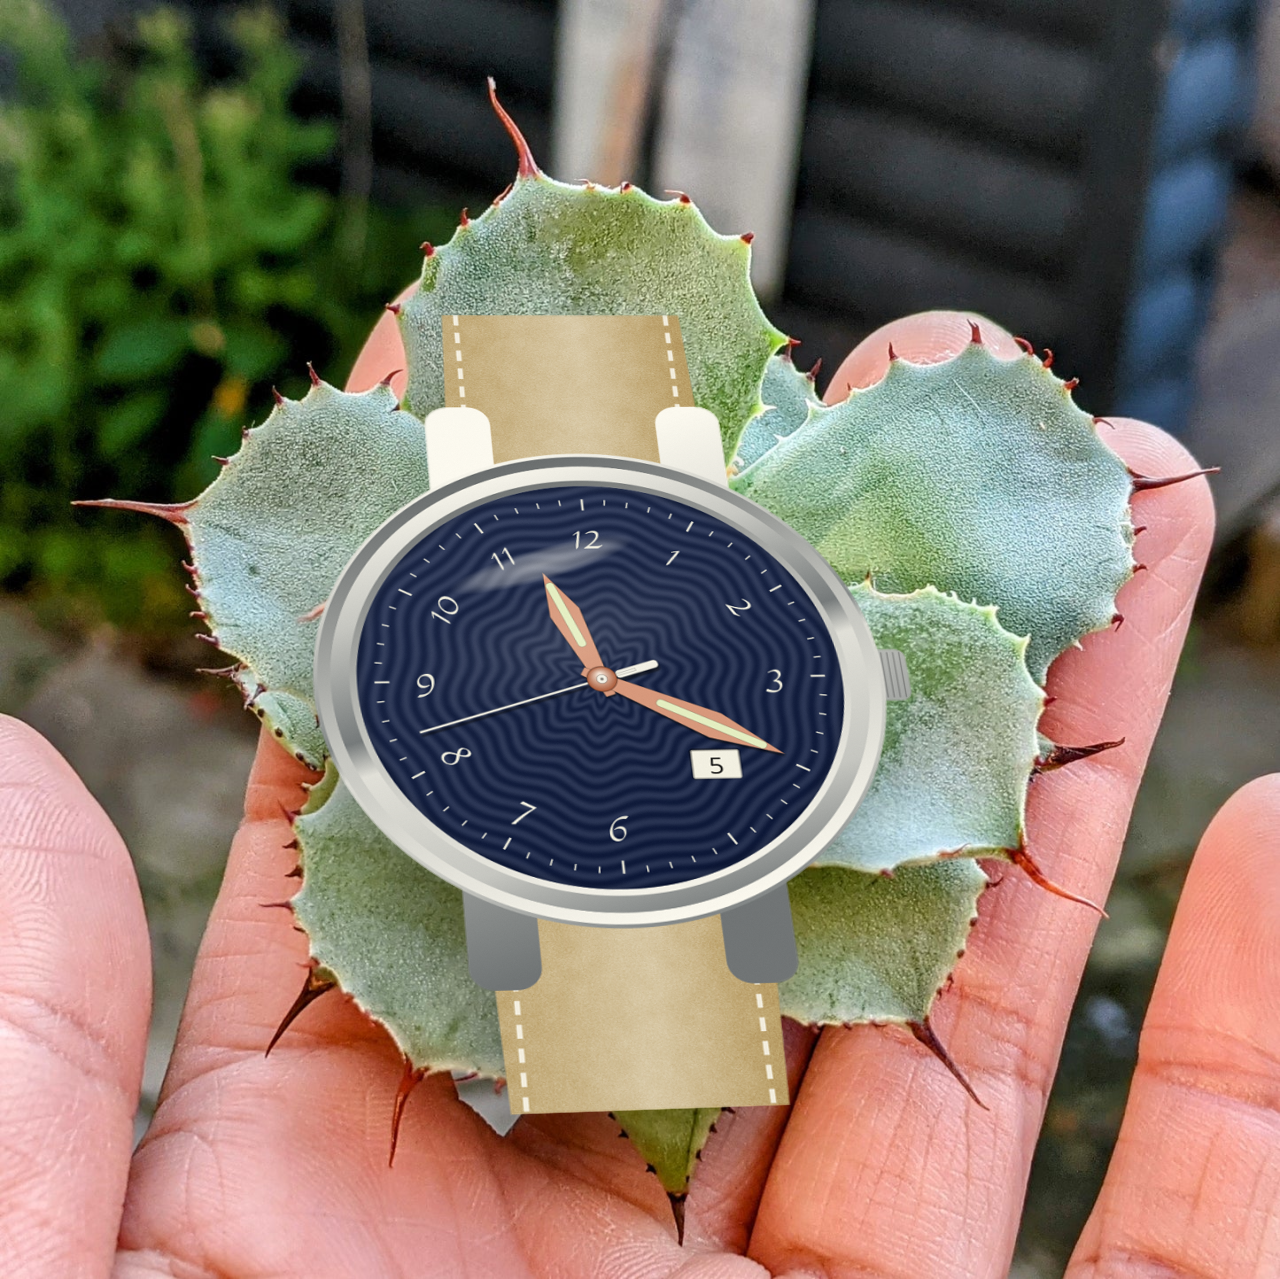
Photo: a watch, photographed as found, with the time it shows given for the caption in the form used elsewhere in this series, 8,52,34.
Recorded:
11,19,42
